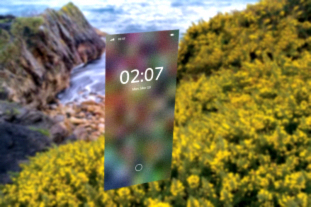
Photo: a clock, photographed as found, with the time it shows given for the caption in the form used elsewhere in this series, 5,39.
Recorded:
2,07
